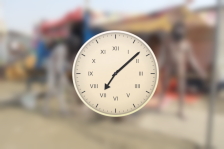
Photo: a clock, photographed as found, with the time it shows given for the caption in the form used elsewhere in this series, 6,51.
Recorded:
7,08
